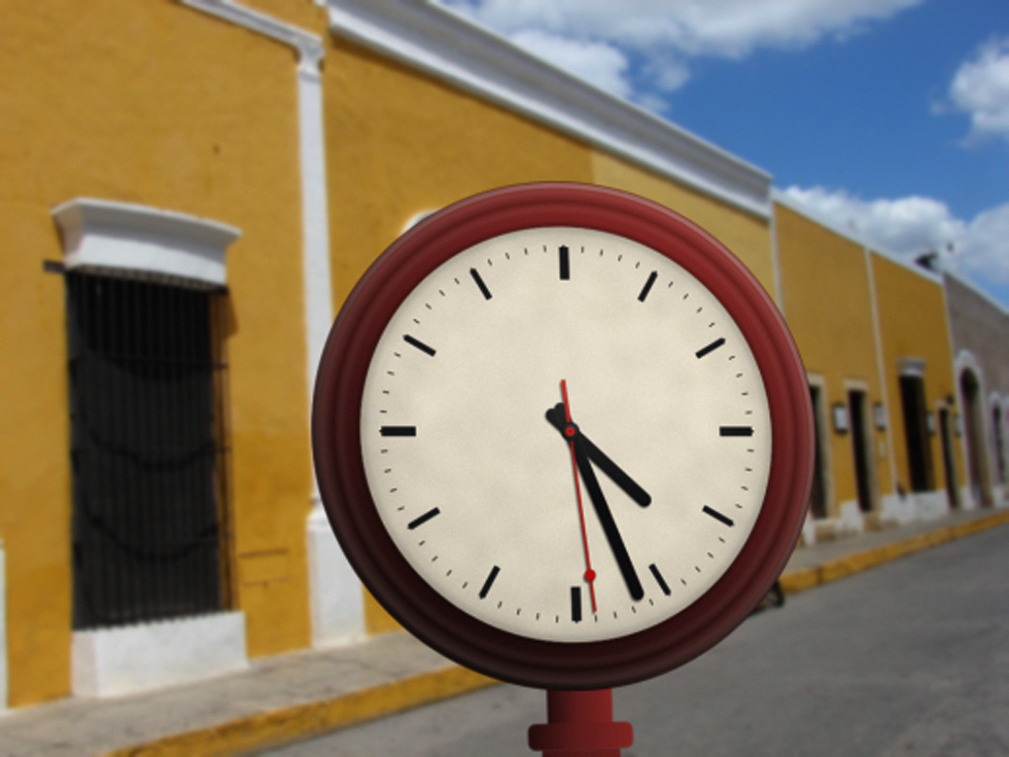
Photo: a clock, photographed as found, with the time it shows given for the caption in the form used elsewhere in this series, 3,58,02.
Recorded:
4,26,29
